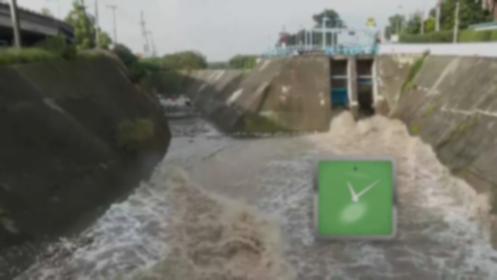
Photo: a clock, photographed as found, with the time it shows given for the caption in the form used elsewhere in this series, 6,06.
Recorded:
11,09
